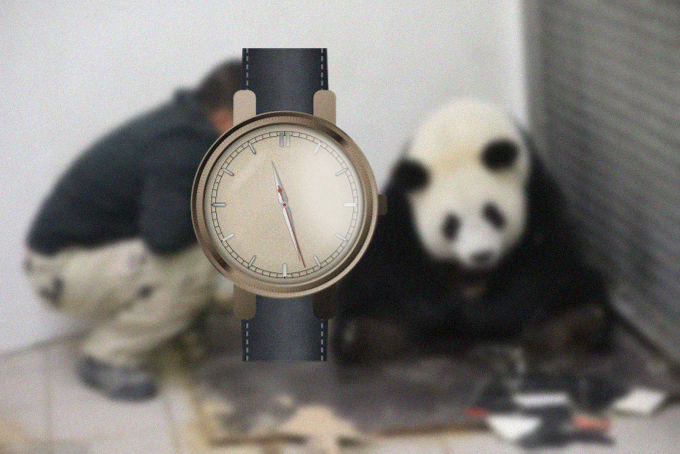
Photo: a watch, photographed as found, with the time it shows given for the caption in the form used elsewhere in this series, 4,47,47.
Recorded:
11,27,27
